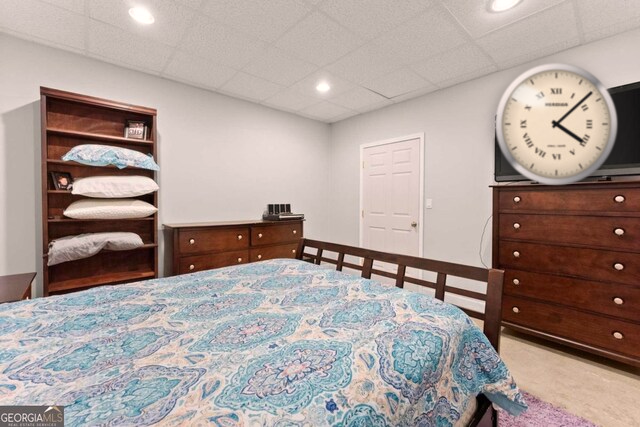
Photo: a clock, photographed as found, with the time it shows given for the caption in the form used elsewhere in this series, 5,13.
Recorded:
4,08
